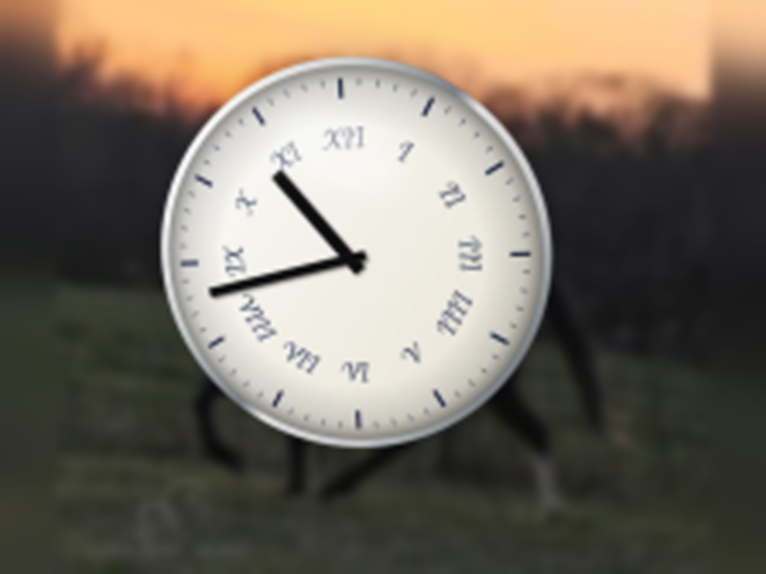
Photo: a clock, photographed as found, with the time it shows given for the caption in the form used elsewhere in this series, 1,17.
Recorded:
10,43
